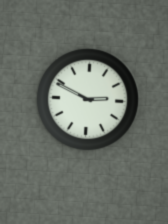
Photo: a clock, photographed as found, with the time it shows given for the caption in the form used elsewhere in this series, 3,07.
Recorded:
2,49
